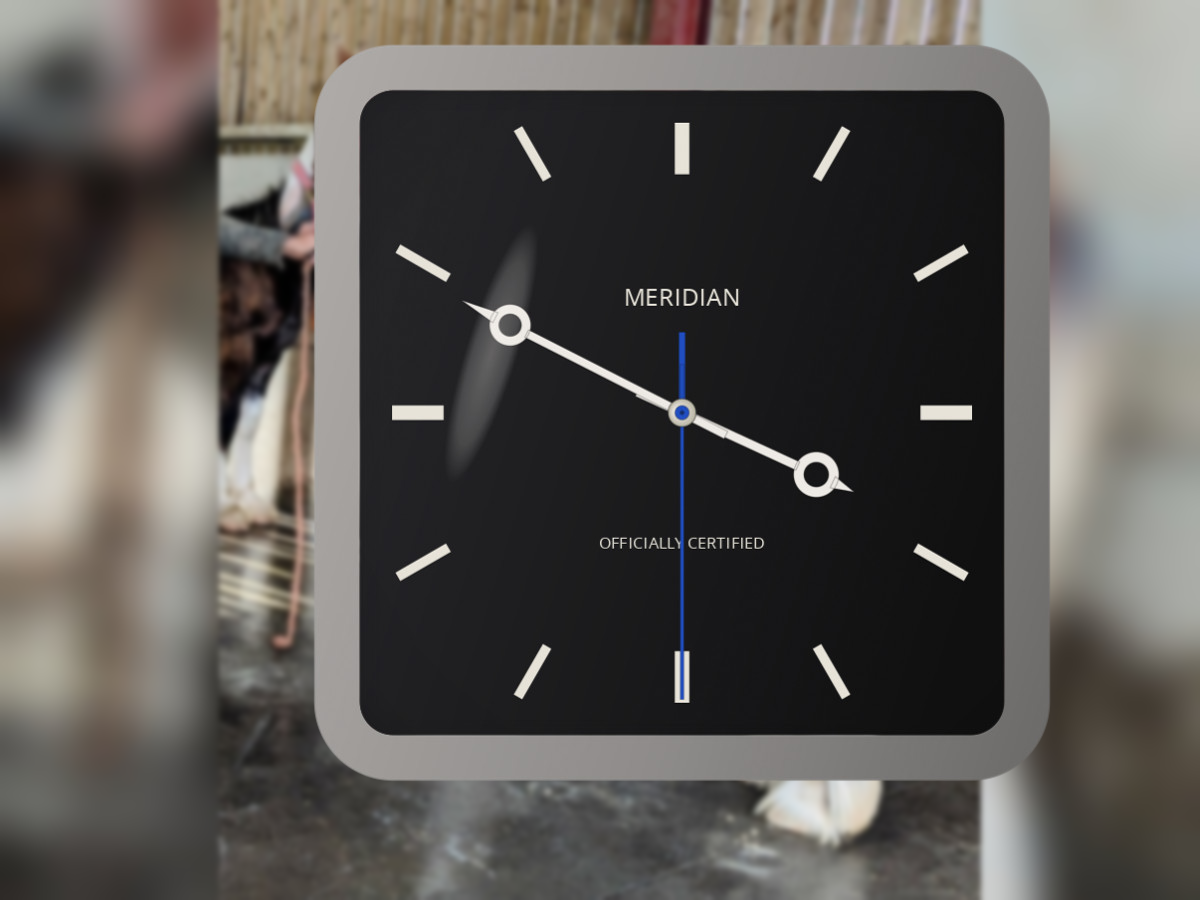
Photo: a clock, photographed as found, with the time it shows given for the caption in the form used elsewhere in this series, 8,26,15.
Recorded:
3,49,30
